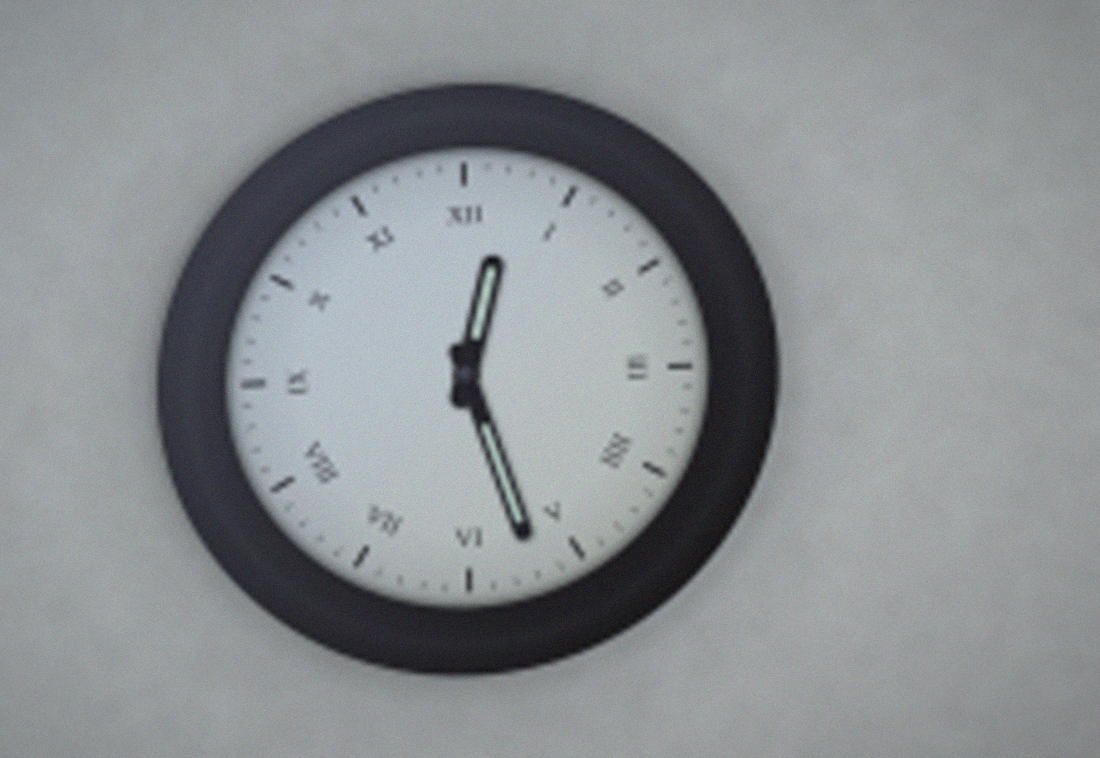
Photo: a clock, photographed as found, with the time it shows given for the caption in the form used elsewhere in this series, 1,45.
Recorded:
12,27
